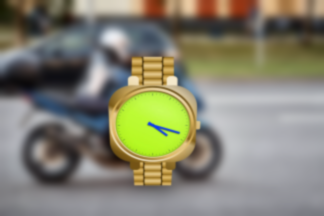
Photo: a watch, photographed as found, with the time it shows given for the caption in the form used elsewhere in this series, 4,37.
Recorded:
4,18
